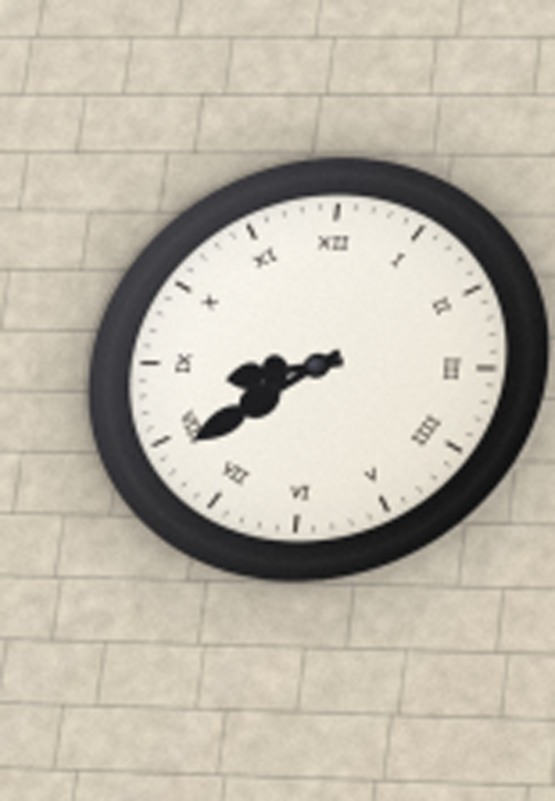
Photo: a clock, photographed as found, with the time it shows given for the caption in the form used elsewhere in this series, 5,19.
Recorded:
8,39
